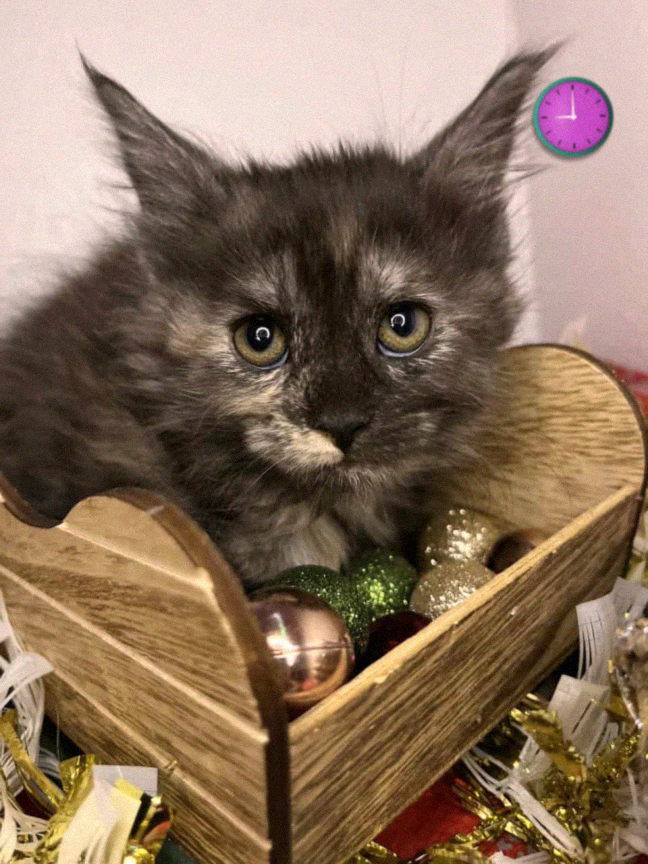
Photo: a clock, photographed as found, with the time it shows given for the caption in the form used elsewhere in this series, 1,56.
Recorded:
9,00
